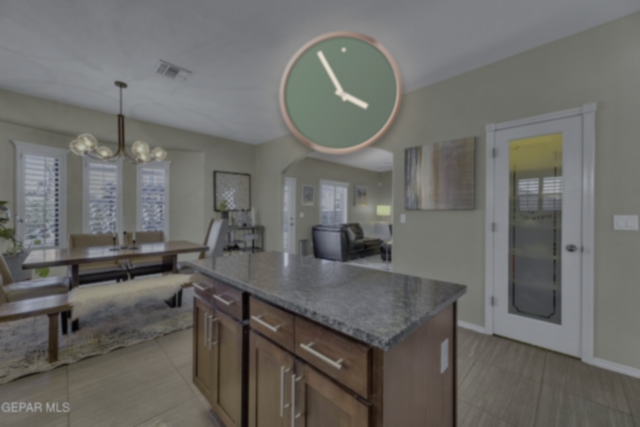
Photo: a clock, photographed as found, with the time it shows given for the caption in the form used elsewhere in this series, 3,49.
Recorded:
3,55
